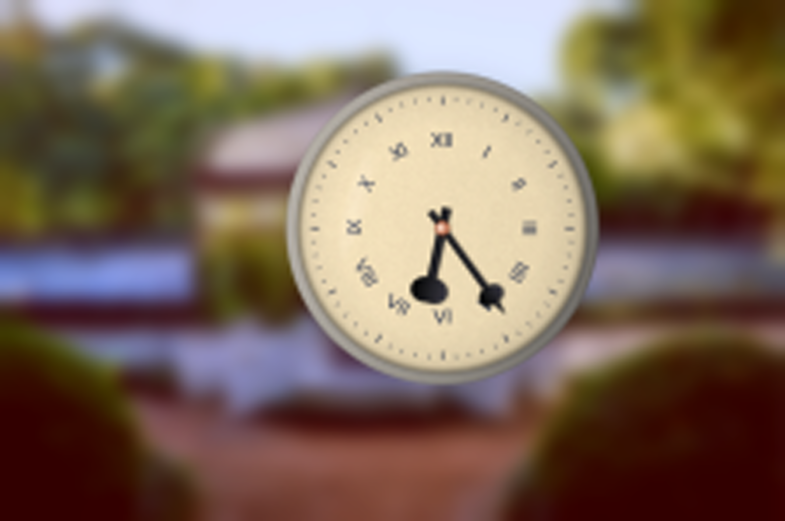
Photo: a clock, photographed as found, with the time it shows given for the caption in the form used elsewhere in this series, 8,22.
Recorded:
6,24
